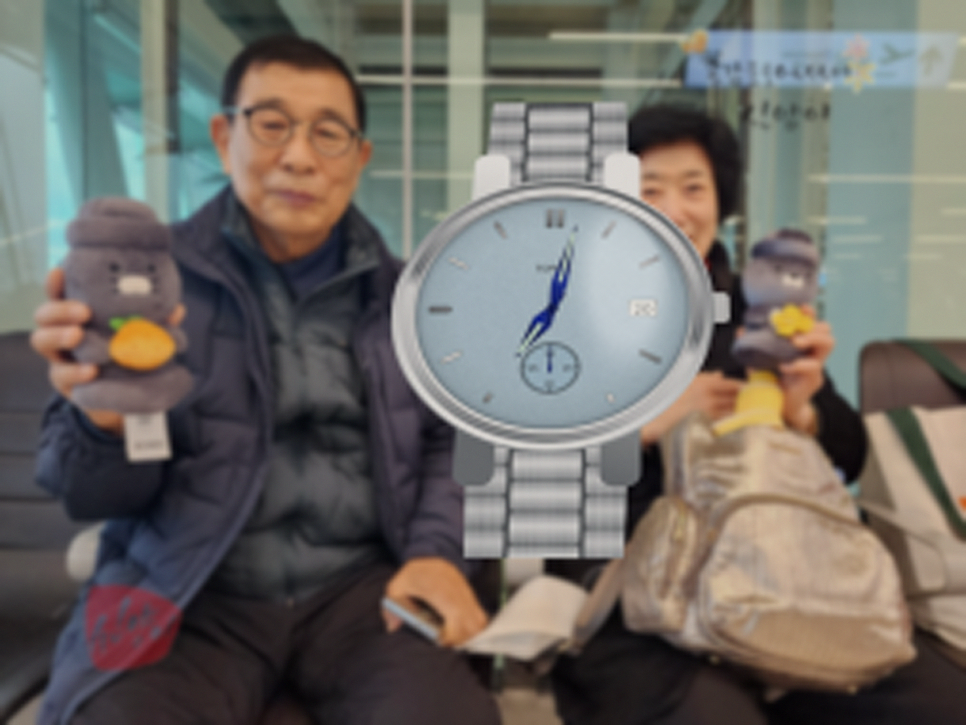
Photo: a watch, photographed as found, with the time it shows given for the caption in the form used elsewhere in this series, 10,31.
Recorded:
7,02
